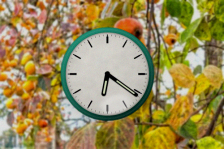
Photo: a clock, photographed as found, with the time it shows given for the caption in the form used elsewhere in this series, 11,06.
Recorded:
6,21
